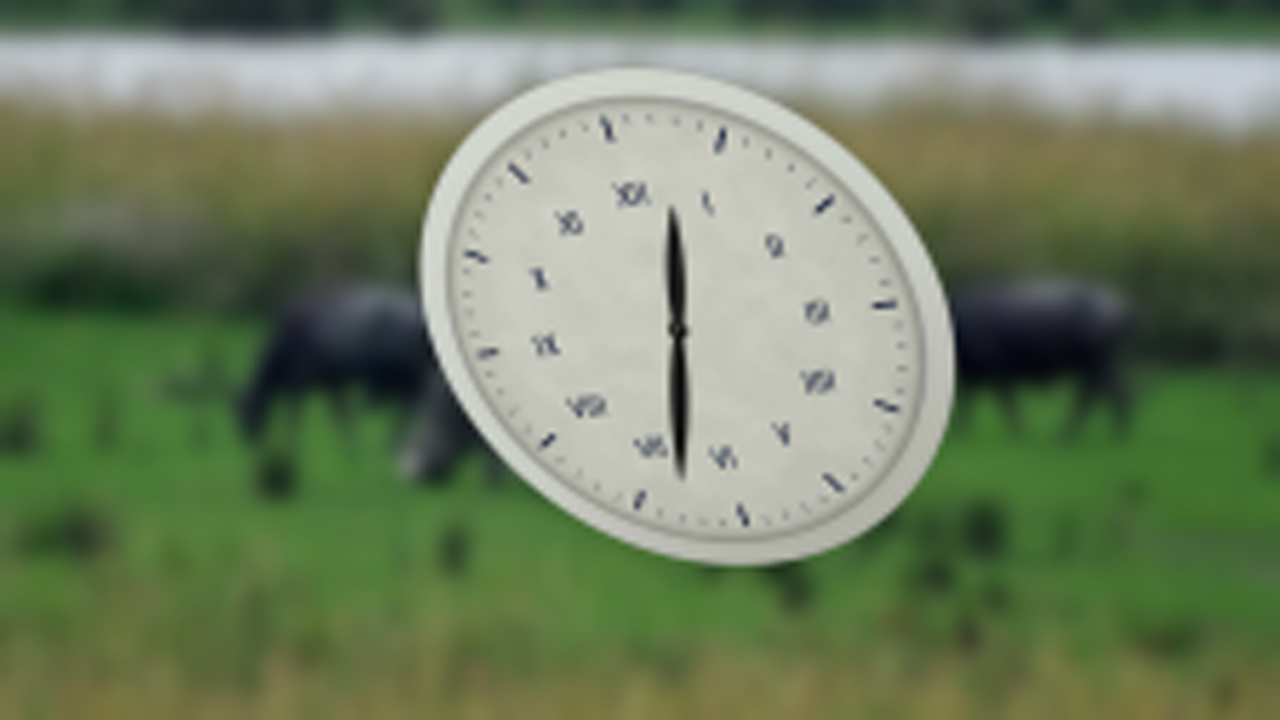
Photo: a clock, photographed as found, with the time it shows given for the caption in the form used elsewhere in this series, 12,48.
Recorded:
12,33
